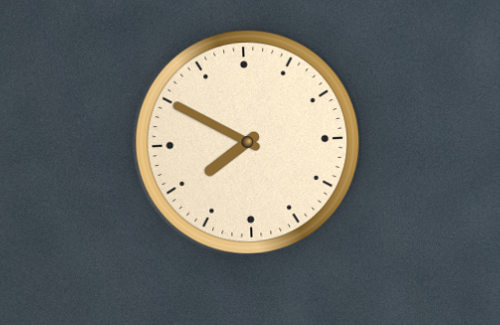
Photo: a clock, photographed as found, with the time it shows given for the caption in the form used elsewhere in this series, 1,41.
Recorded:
7,50
